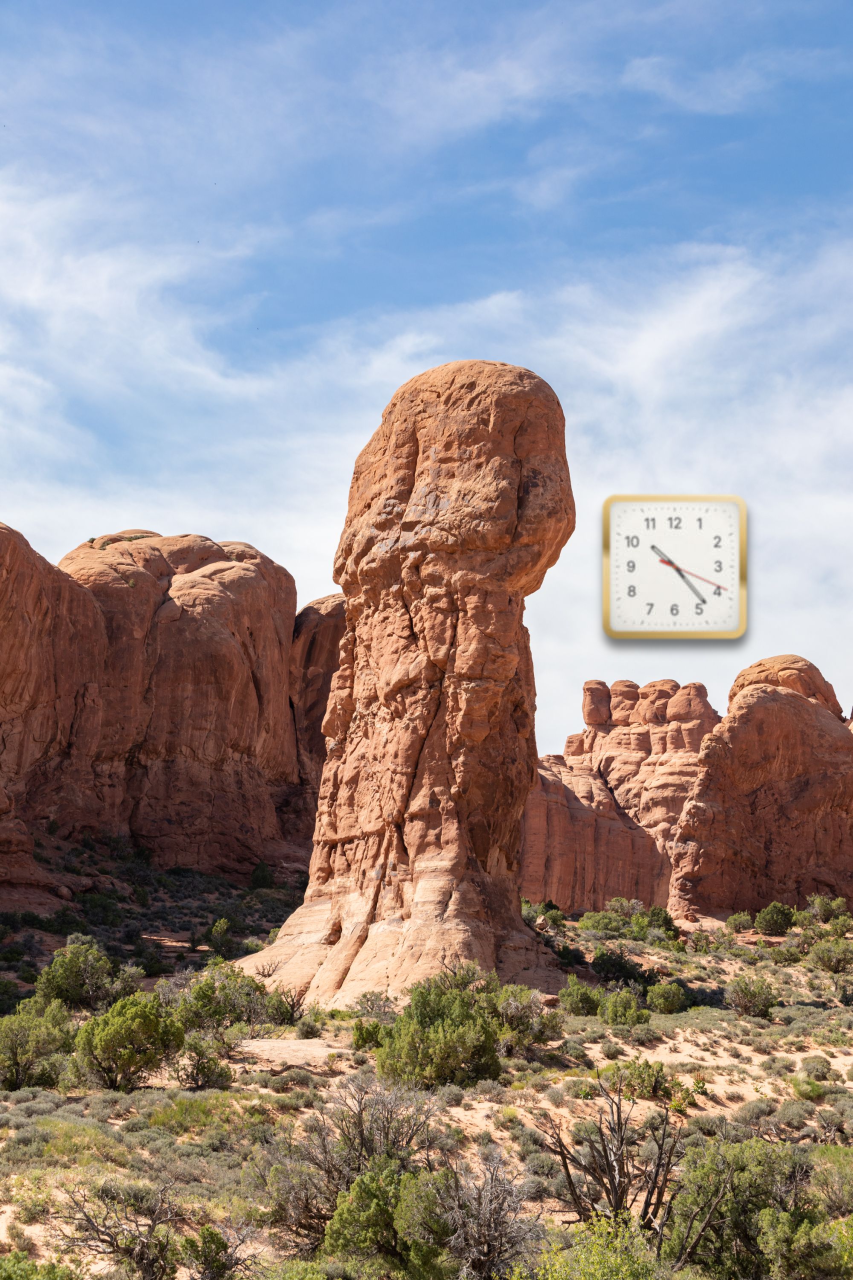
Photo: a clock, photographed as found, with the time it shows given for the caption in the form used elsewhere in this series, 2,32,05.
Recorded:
10,23,19
